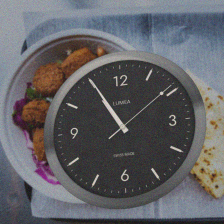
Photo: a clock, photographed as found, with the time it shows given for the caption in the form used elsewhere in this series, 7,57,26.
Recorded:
10,55,09
